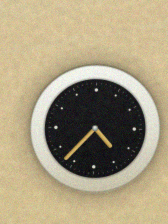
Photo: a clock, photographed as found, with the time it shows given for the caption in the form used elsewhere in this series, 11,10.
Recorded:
4,37
